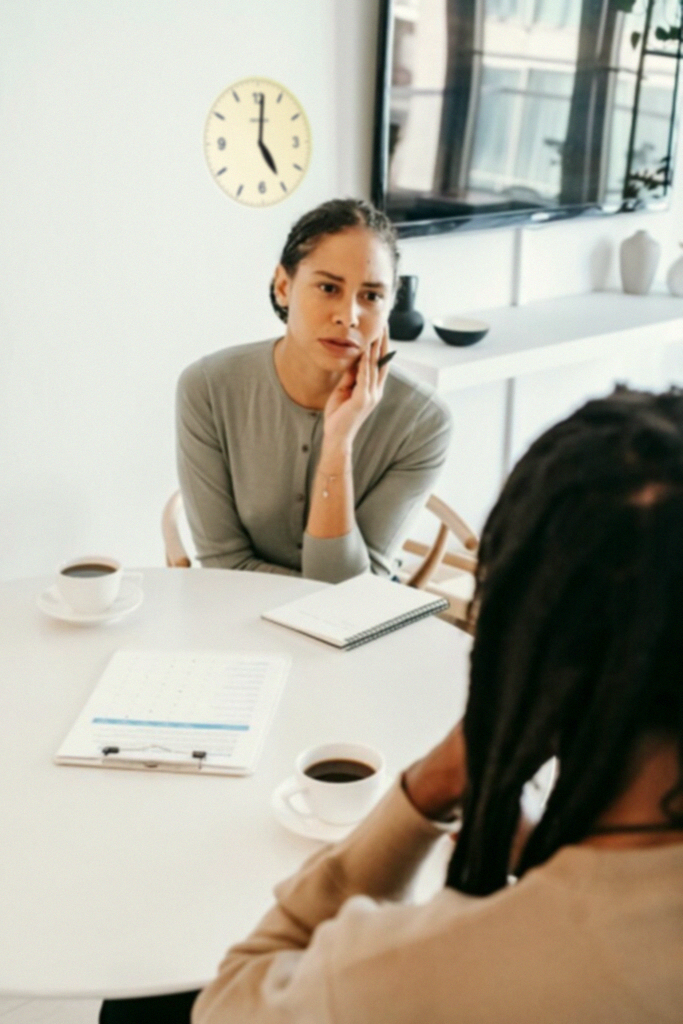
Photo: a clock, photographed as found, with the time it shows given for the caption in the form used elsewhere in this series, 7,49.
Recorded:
5,01
